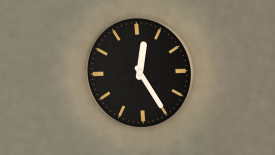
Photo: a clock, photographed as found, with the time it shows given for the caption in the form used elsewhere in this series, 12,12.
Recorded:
12,25
